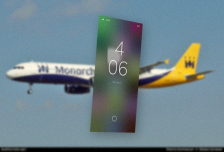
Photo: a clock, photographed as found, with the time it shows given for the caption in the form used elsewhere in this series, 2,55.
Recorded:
4,06
